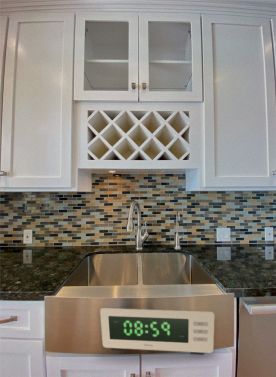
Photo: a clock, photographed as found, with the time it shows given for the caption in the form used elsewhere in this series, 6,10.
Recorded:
8,59
